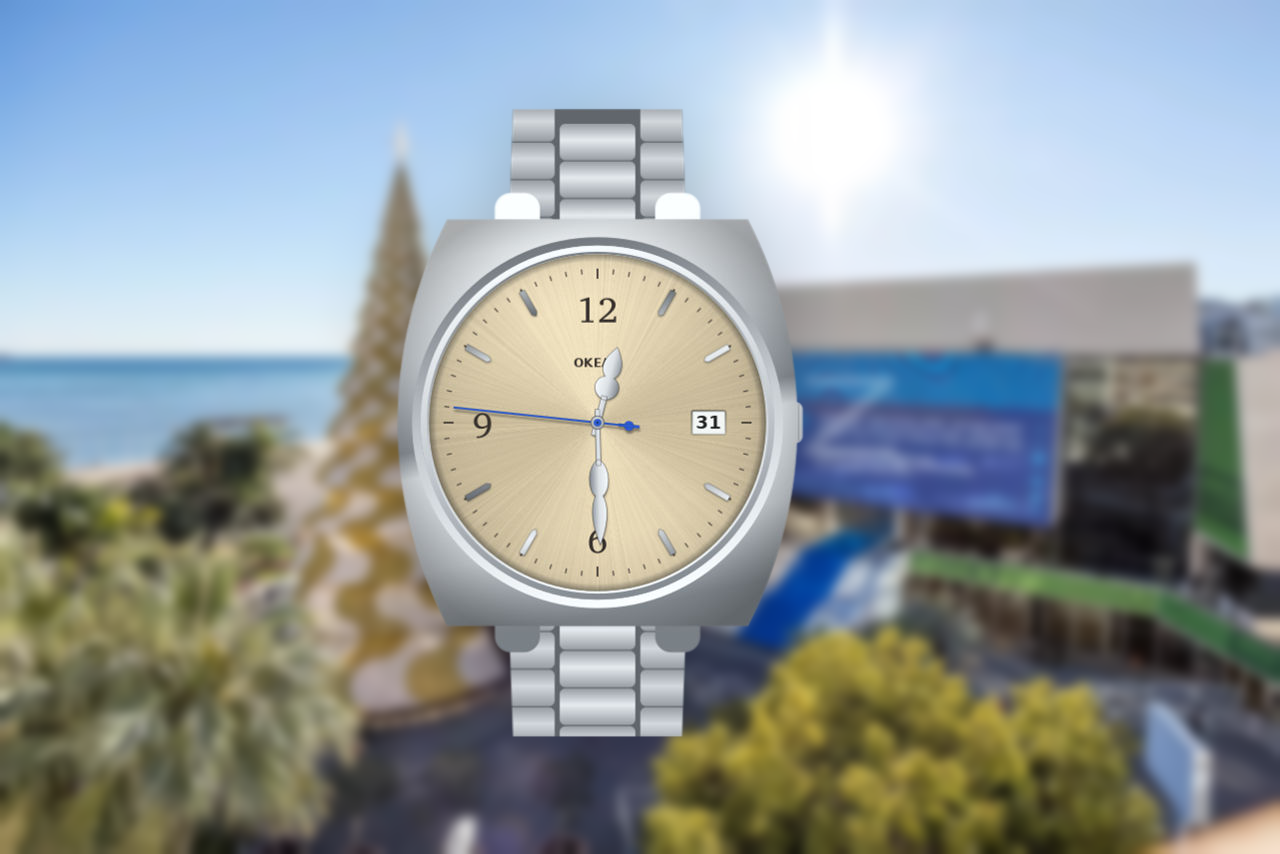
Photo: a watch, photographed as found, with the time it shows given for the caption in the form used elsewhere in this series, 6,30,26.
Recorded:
12,29,46
